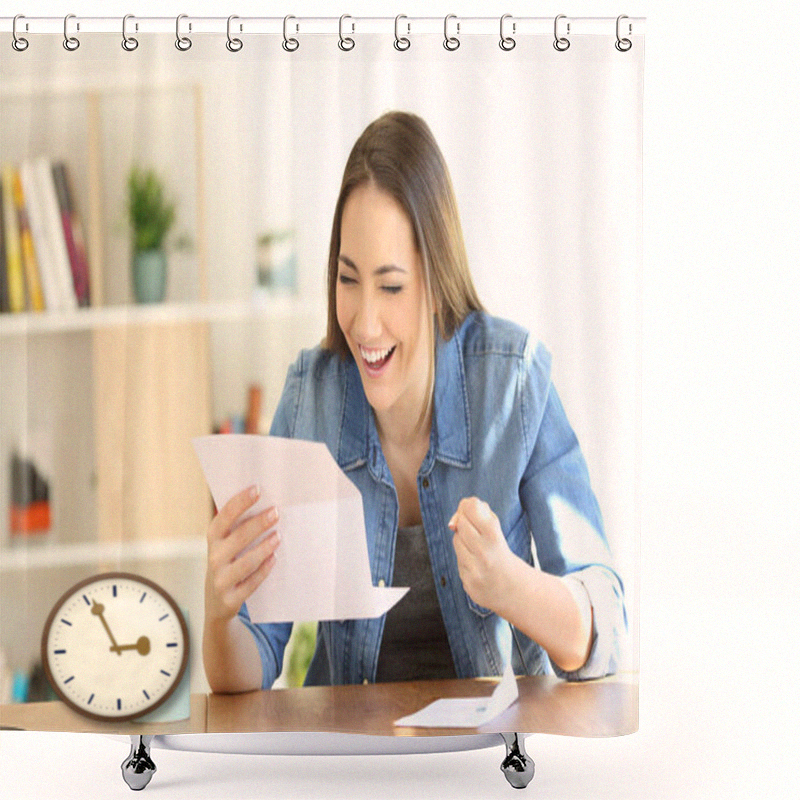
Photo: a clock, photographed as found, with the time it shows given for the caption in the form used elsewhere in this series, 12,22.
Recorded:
2,56
